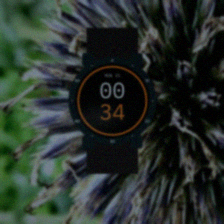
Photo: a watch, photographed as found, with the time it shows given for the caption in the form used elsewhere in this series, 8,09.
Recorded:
0,34
